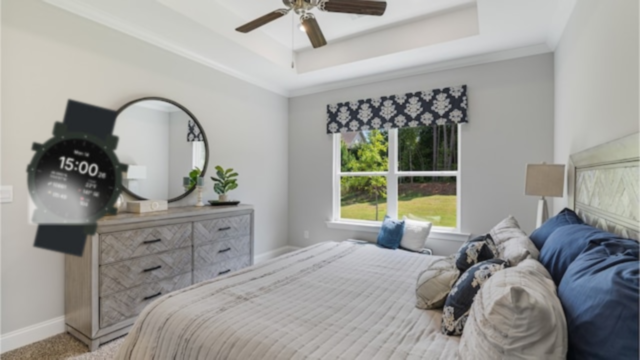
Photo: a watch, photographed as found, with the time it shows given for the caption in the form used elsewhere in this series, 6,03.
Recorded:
15,00
